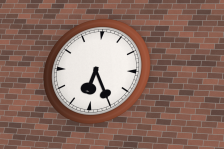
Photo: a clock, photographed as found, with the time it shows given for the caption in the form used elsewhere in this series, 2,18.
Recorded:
6,25
